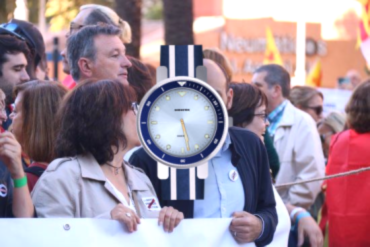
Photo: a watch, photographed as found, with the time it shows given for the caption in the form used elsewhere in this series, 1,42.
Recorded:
5,28
